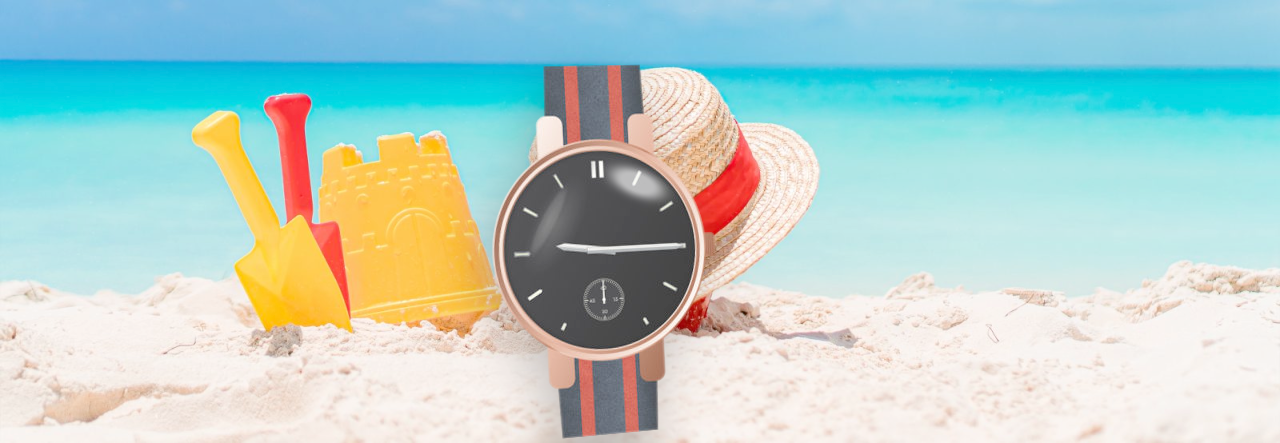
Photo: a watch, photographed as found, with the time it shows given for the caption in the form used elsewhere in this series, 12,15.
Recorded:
9,15
